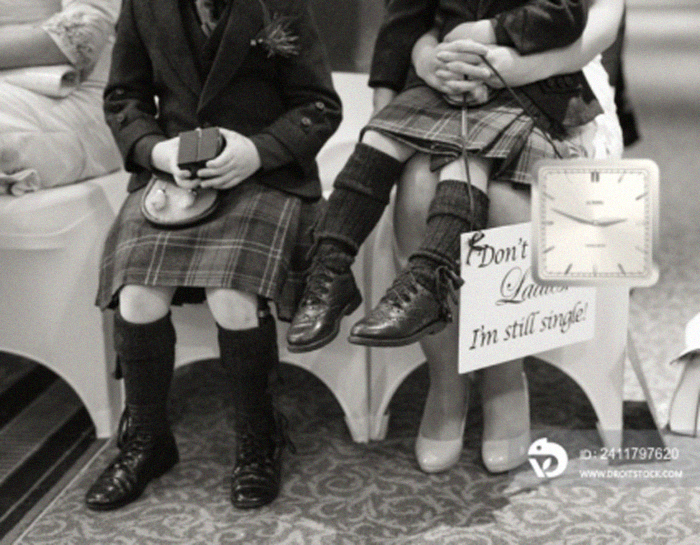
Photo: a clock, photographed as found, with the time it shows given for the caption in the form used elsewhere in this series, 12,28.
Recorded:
2,48
